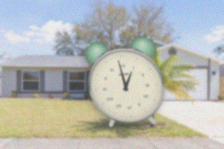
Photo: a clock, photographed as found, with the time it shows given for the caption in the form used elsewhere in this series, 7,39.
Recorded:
12,59
